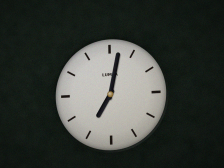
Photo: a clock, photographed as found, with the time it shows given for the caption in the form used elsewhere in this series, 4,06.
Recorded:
7,02
